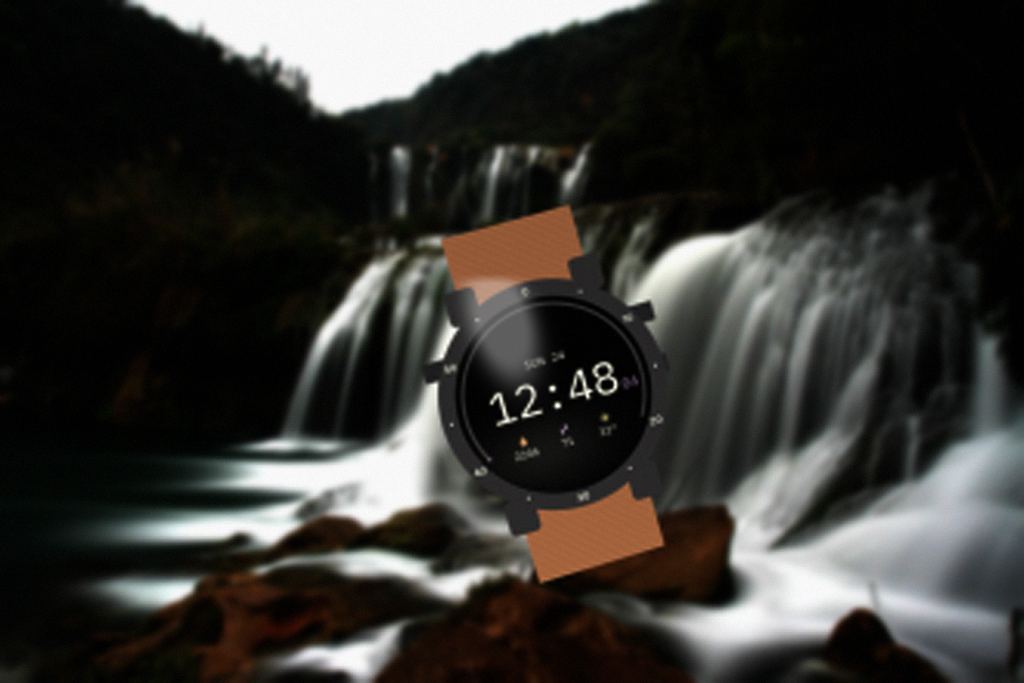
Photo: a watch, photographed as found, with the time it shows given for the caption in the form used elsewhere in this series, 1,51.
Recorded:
12,48
